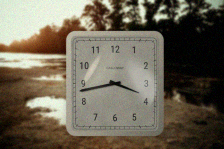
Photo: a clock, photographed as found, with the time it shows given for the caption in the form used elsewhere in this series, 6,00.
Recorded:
3,43
